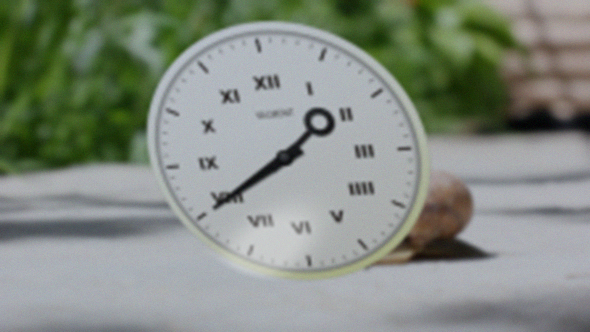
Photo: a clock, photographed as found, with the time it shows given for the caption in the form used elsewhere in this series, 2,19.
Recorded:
1,40
